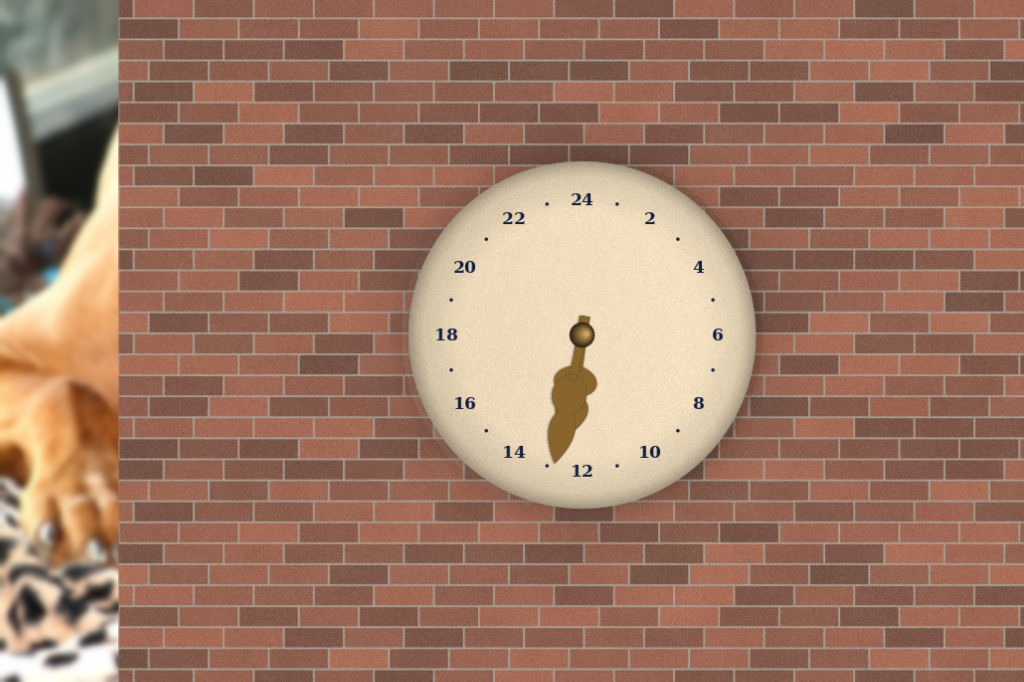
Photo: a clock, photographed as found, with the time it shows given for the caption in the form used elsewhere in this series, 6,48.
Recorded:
12,32
